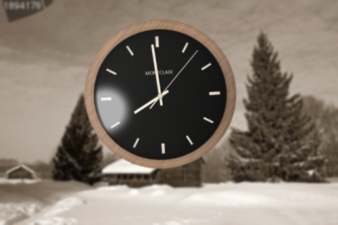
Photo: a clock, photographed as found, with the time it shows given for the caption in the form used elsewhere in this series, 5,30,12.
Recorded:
7,59,07
